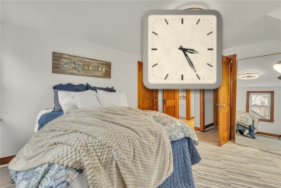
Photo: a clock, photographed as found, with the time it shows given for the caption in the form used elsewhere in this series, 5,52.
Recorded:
3,25
